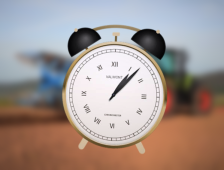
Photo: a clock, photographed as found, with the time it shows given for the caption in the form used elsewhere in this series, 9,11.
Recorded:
1,07
